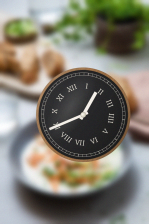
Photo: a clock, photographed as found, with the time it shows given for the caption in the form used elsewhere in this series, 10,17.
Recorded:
1,45
